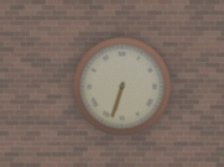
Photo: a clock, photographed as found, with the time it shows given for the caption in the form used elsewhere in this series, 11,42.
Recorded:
6,33
